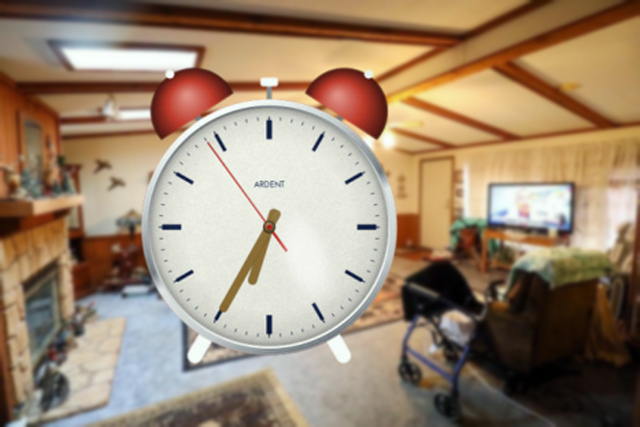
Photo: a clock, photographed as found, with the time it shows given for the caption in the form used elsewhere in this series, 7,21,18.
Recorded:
6,34,54
